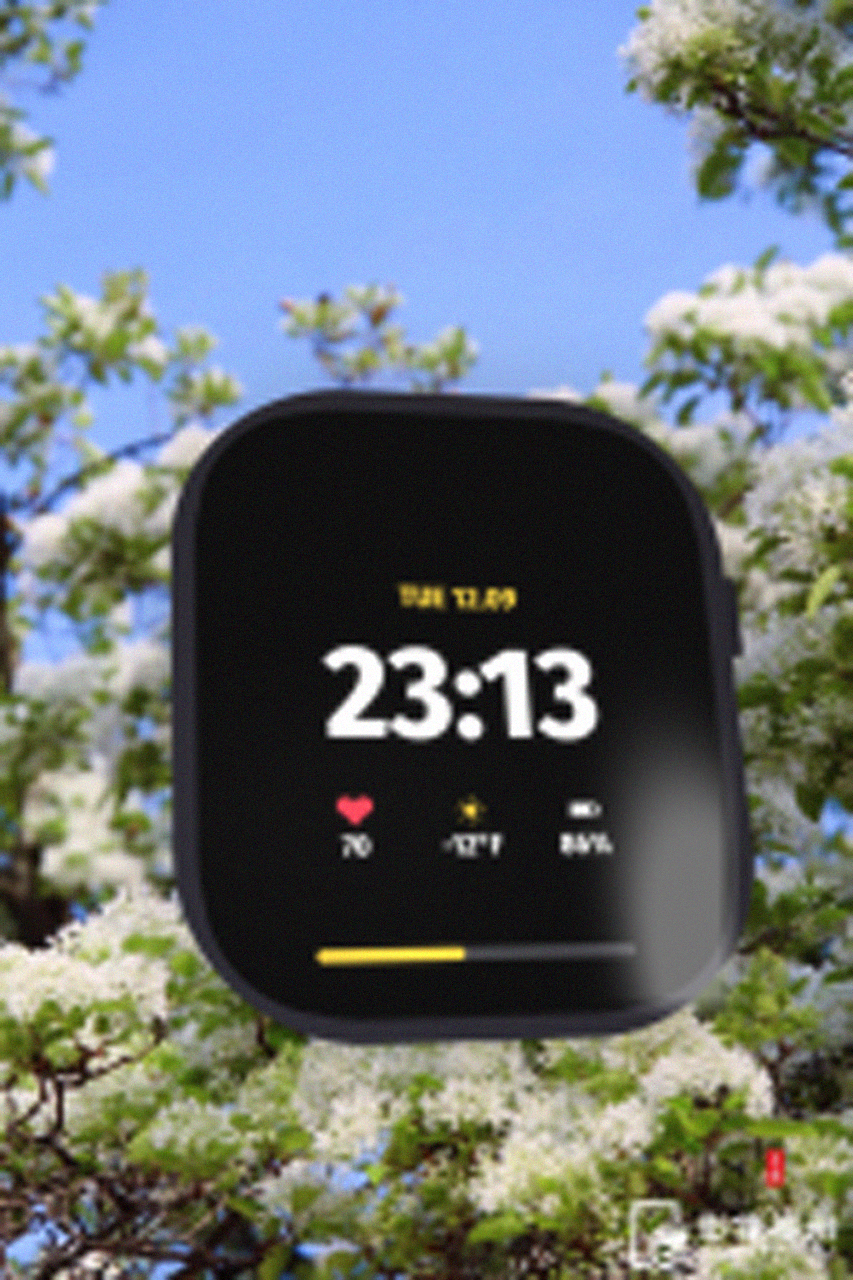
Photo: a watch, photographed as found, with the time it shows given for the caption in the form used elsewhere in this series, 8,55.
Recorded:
23,13
